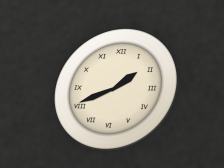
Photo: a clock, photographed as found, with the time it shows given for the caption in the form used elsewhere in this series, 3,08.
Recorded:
1,41
